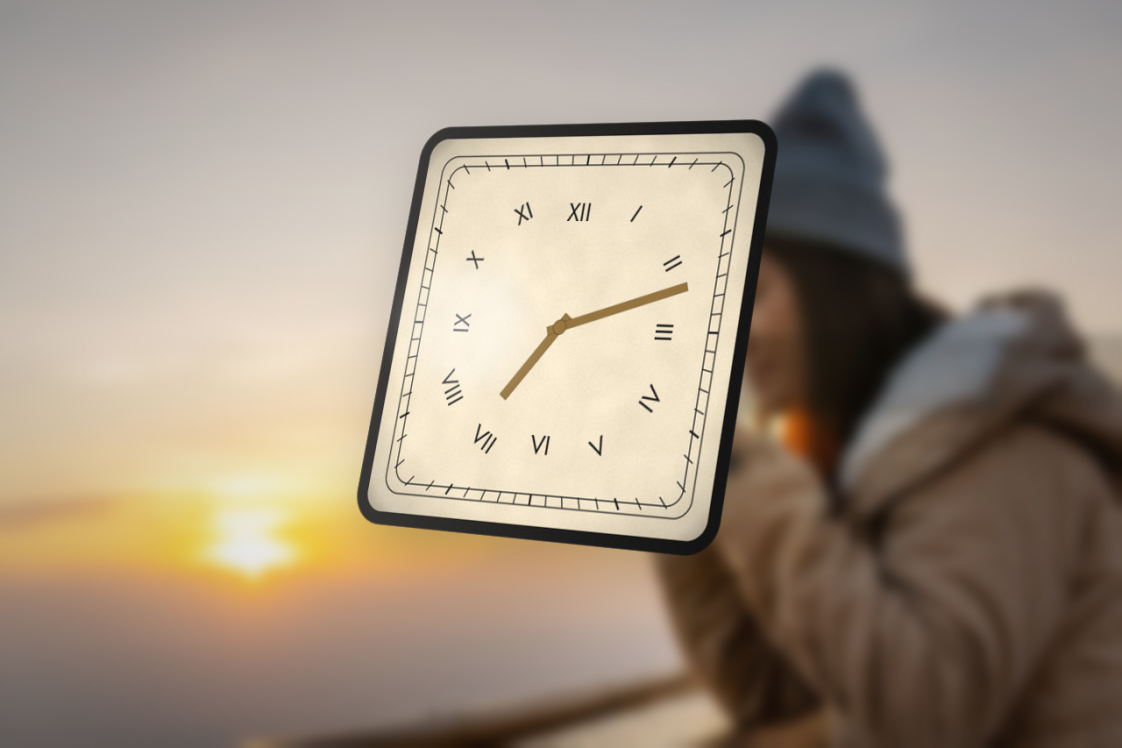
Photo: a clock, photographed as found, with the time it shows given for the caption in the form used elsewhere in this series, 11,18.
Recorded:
7,12
